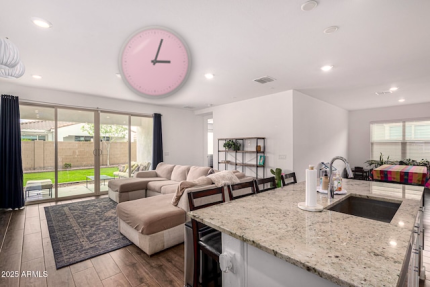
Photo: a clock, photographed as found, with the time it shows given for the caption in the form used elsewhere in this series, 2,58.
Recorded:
3,03
